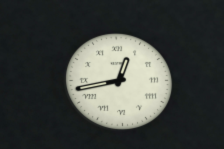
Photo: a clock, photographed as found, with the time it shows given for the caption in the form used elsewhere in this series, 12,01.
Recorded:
12,43
